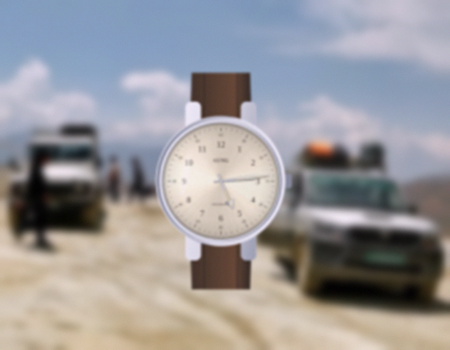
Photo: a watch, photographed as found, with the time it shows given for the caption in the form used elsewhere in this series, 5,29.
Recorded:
5,14
